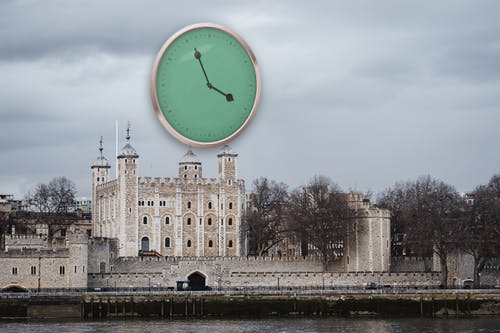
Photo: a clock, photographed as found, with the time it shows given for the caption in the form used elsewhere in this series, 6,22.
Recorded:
3,56
